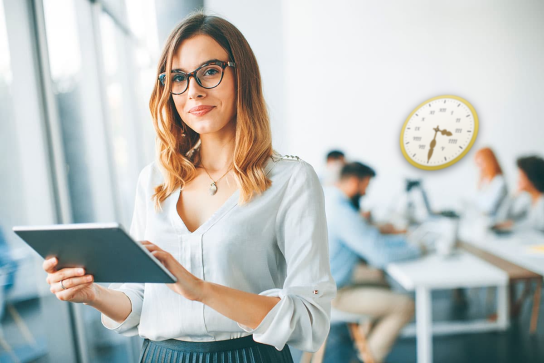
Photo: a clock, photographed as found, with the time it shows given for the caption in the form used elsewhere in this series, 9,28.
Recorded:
3,30
